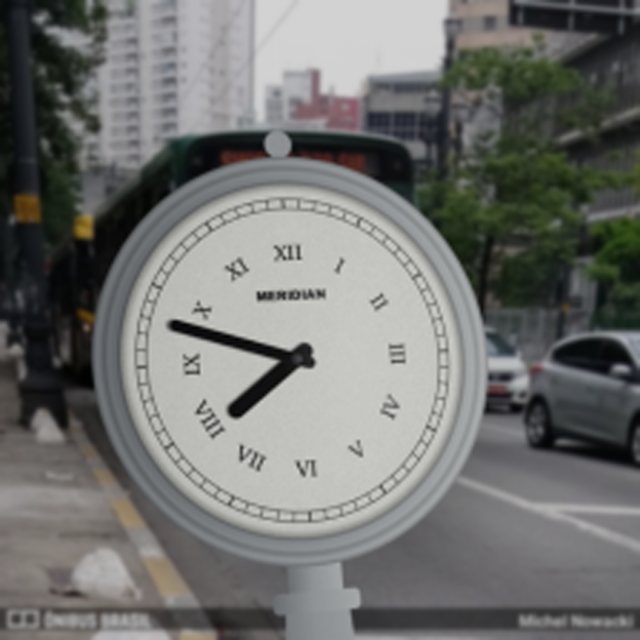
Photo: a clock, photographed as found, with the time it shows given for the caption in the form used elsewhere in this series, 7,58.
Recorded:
7,48
